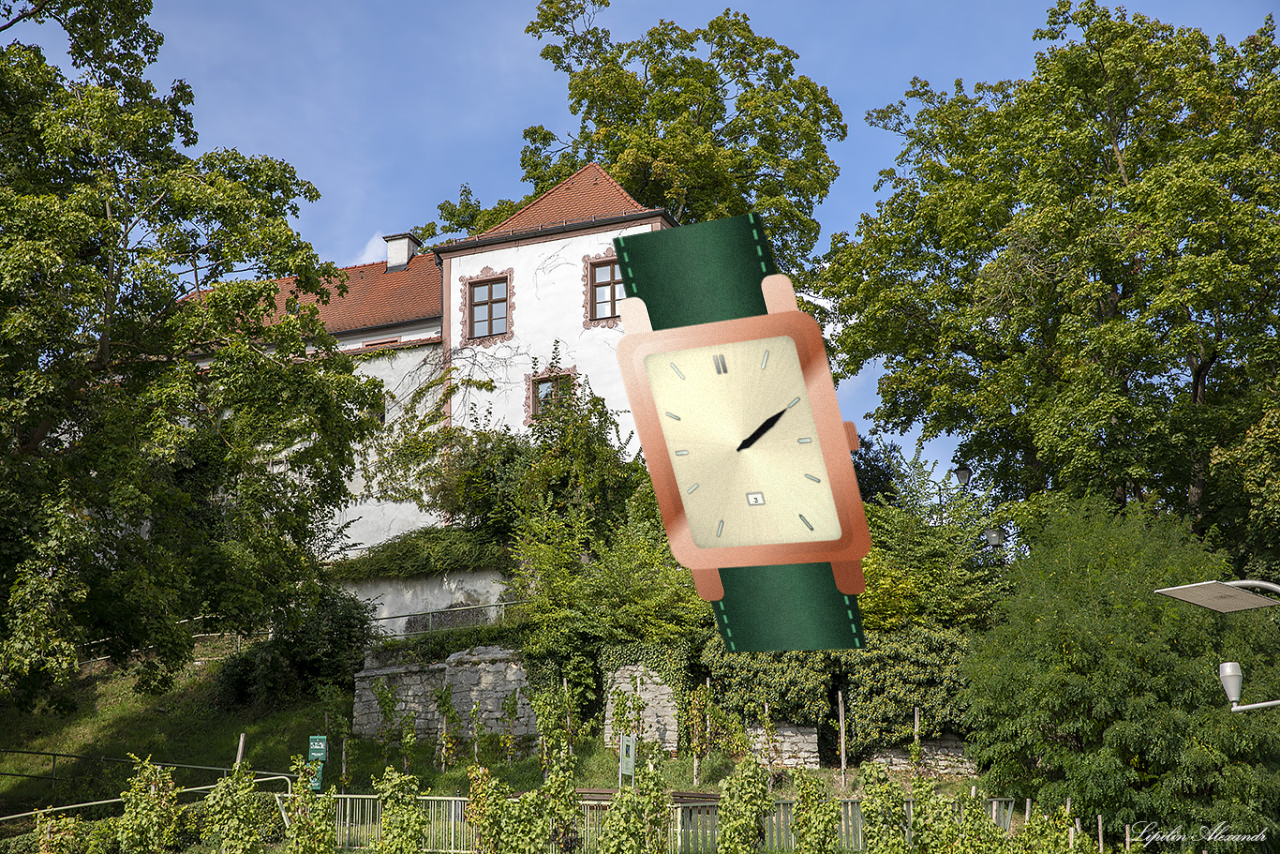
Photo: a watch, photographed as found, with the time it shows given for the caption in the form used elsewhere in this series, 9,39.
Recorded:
2,10
